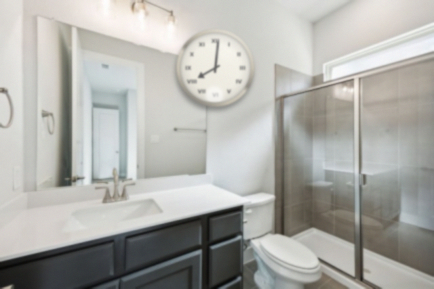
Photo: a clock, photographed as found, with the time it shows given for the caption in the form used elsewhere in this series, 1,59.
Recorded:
8,01
